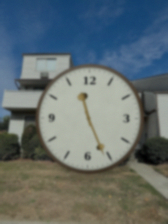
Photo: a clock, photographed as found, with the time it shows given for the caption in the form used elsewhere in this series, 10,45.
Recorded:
11,26
